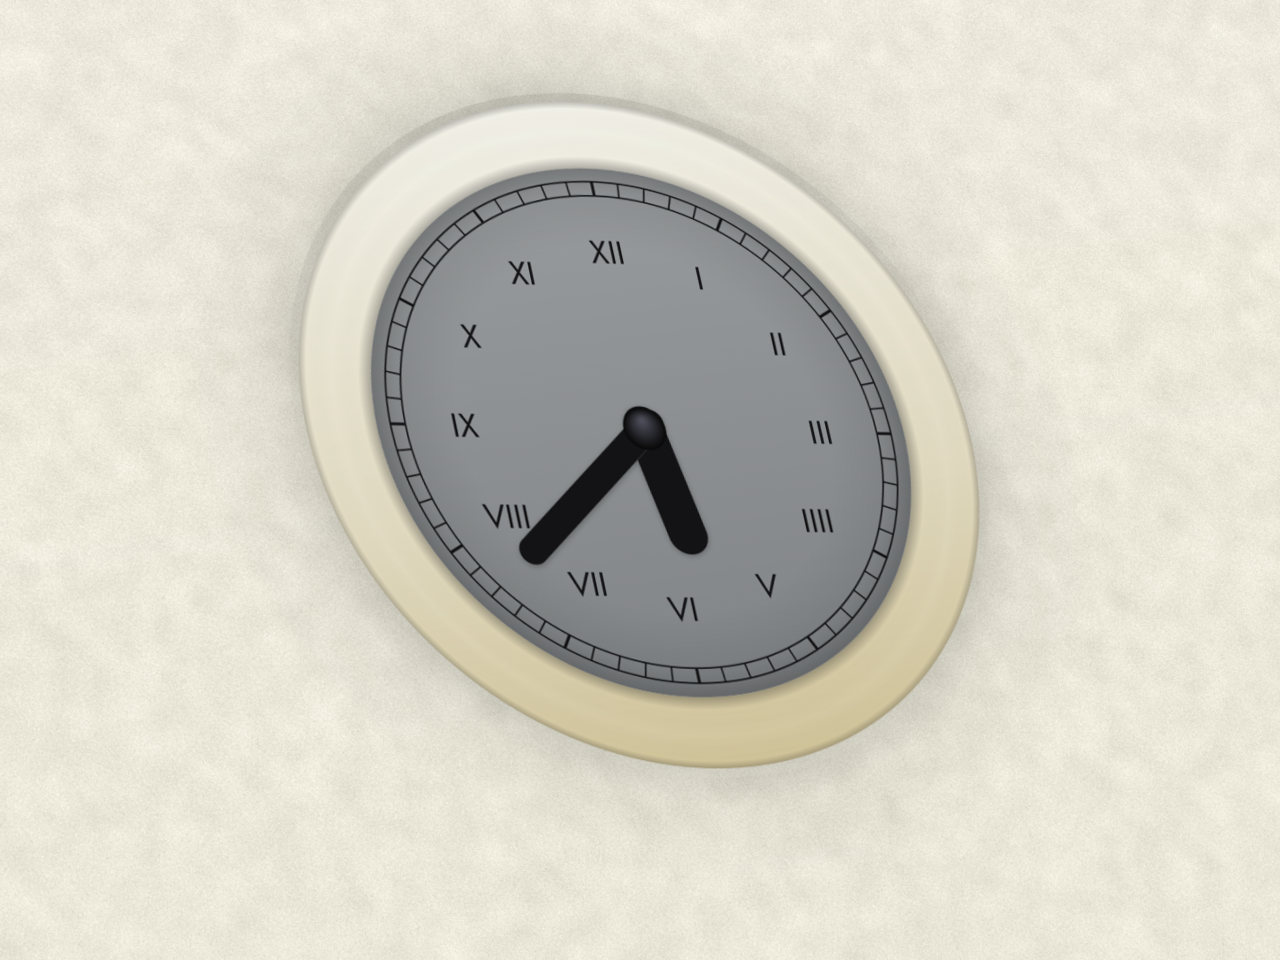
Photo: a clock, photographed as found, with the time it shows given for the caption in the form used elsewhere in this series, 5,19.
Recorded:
5,38
